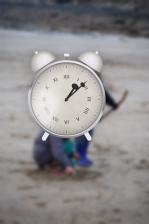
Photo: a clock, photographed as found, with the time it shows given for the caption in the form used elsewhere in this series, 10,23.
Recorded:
1,08
